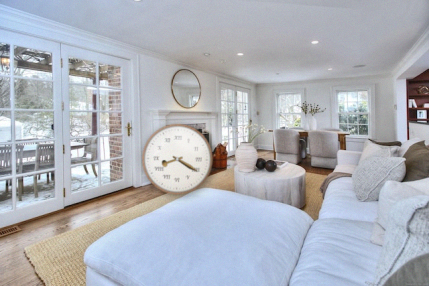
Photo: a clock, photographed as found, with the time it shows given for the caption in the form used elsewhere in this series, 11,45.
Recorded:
8,20
